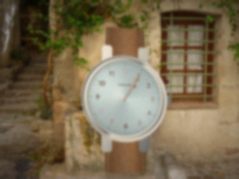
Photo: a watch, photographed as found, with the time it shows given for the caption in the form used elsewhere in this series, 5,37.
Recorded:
1,05
